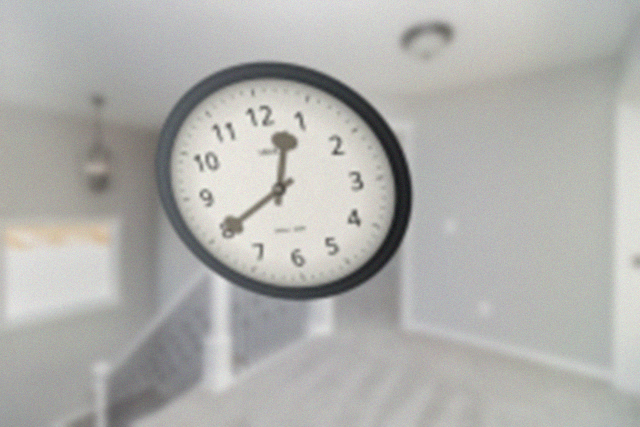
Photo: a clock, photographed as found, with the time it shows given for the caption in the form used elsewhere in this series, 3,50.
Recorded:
12,40
